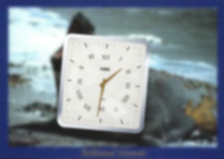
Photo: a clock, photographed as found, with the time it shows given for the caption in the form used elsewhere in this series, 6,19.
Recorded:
1,31
